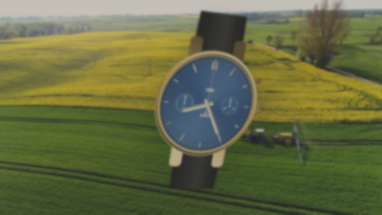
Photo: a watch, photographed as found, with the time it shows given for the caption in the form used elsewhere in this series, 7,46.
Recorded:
8,25
